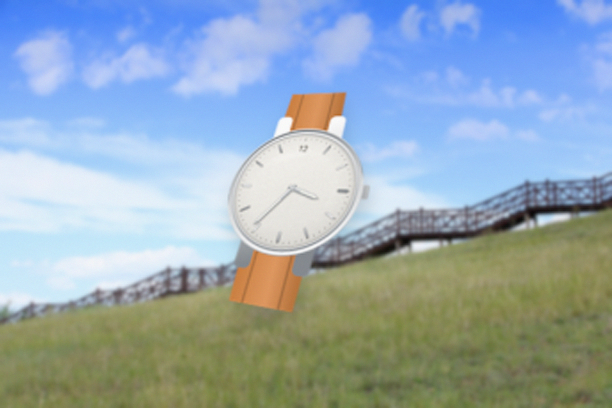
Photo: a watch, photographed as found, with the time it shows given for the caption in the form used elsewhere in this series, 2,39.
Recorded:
3,36
